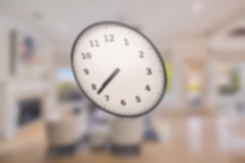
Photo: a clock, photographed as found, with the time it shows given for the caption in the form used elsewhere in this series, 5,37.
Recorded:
7,38
